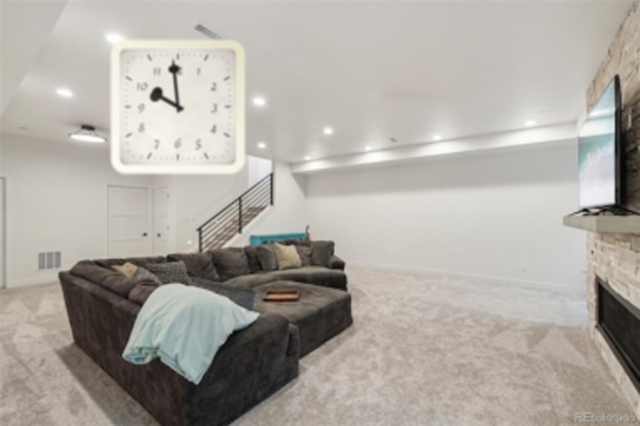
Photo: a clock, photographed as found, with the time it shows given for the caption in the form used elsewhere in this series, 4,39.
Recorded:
9,59
